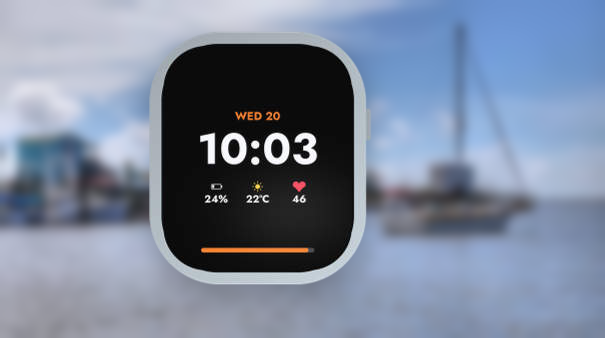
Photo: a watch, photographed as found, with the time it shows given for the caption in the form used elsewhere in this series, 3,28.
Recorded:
10,03
